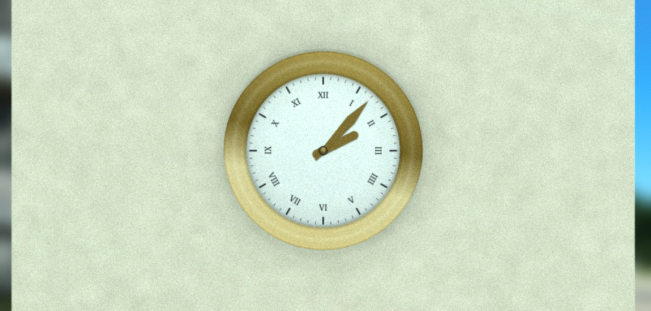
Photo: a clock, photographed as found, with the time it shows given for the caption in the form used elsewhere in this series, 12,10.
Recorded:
2,07
